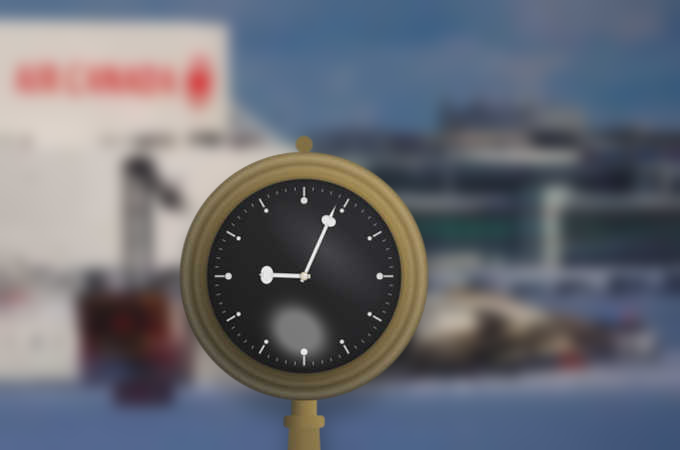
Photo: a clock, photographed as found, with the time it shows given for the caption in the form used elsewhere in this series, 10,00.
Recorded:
9,04
